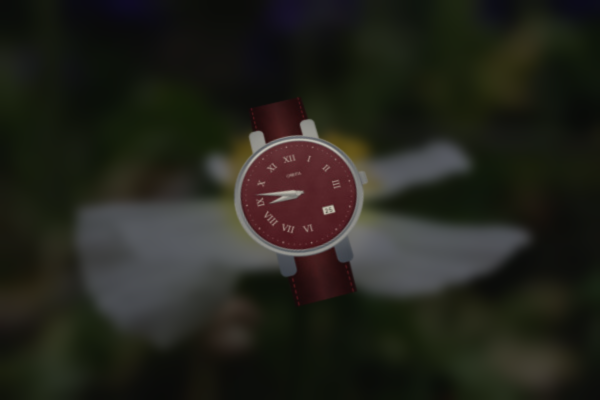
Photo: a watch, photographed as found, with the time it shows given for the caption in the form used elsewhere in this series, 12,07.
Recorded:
8,47
